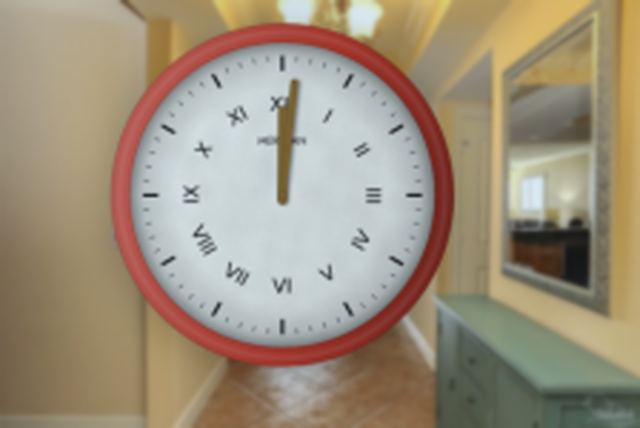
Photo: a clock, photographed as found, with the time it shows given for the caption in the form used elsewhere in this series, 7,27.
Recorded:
12,01
